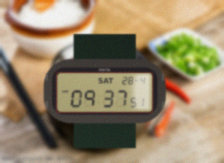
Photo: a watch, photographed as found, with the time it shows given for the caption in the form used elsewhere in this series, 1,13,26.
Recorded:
9,37,51
